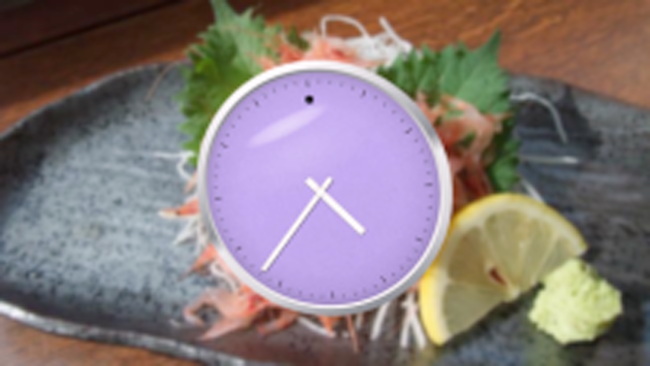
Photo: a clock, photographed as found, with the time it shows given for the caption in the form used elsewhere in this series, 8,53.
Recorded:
4,37
